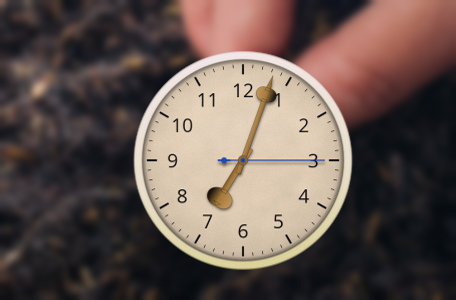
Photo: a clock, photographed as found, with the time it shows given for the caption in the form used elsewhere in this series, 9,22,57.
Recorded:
7,03,15
